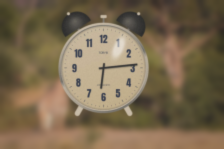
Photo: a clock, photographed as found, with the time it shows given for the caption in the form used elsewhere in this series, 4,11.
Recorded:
6,14
